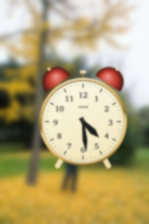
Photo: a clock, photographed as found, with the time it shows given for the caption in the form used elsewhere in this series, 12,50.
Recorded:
4,29
